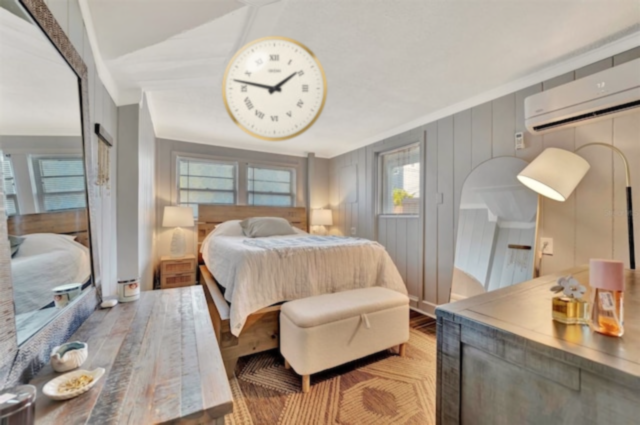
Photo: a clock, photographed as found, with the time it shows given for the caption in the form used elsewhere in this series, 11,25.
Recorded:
1,47
